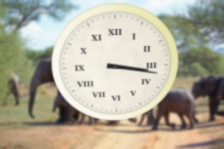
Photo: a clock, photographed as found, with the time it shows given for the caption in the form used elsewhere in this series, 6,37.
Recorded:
3,17
